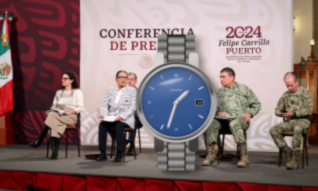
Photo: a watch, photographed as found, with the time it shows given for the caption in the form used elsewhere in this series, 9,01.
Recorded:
1,33
